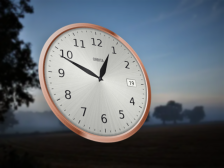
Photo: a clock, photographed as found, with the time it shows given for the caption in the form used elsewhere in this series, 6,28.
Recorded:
12,49
